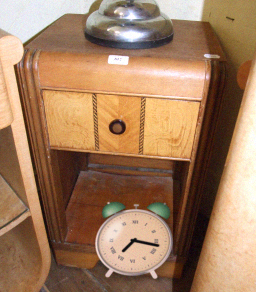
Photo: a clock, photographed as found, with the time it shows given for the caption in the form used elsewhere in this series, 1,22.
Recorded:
7,17
